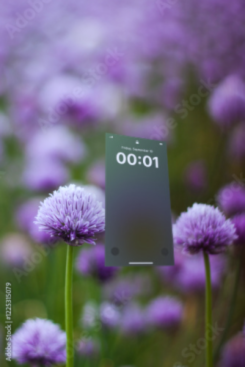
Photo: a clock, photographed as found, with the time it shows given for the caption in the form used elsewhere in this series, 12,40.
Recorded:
0,01
